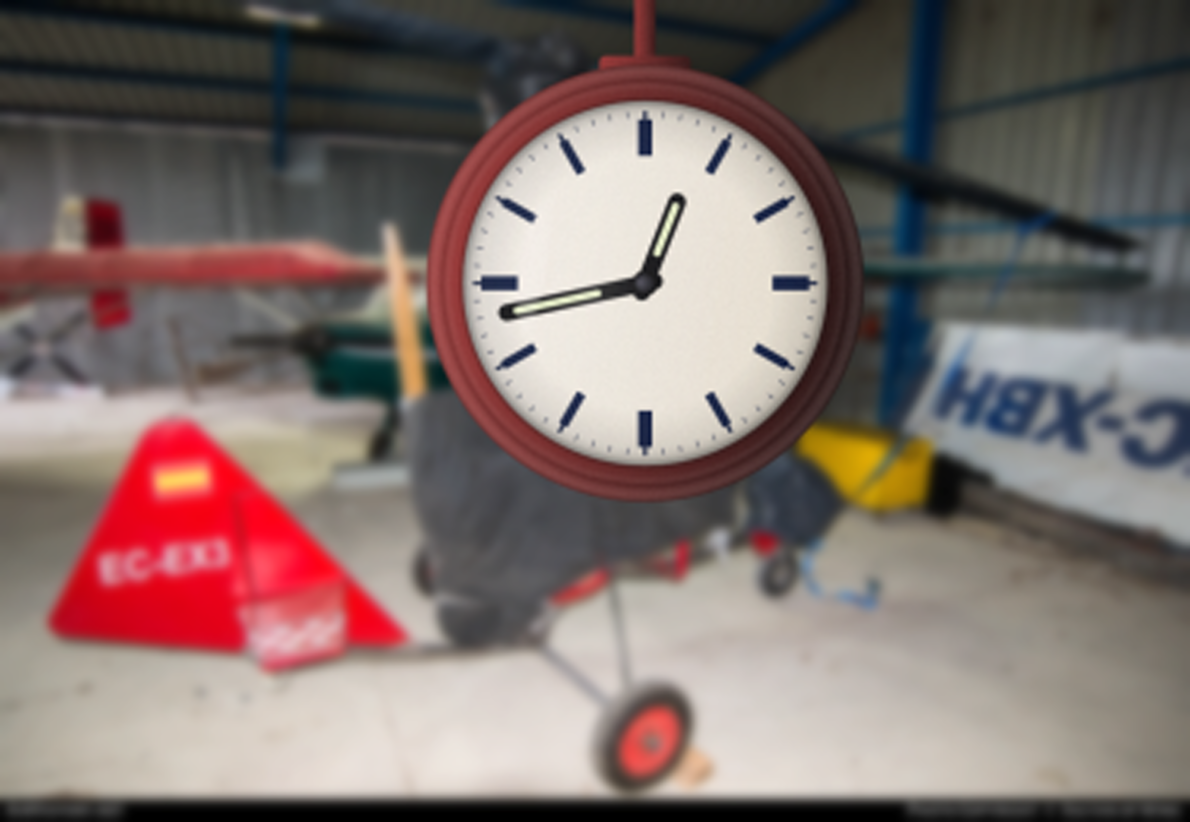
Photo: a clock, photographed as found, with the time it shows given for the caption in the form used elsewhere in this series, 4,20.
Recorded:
12,43
